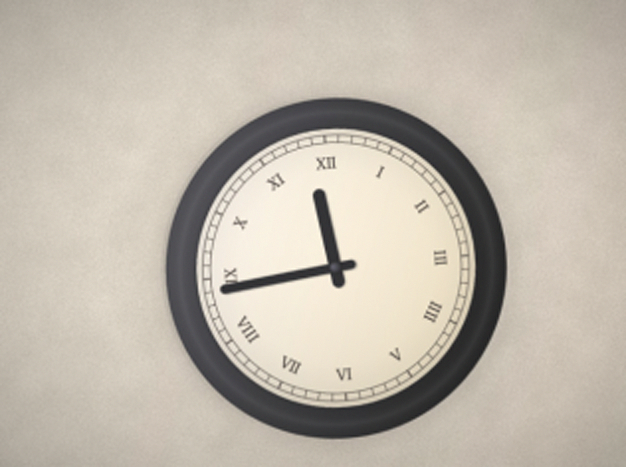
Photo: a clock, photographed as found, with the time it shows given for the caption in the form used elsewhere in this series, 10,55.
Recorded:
11,44
